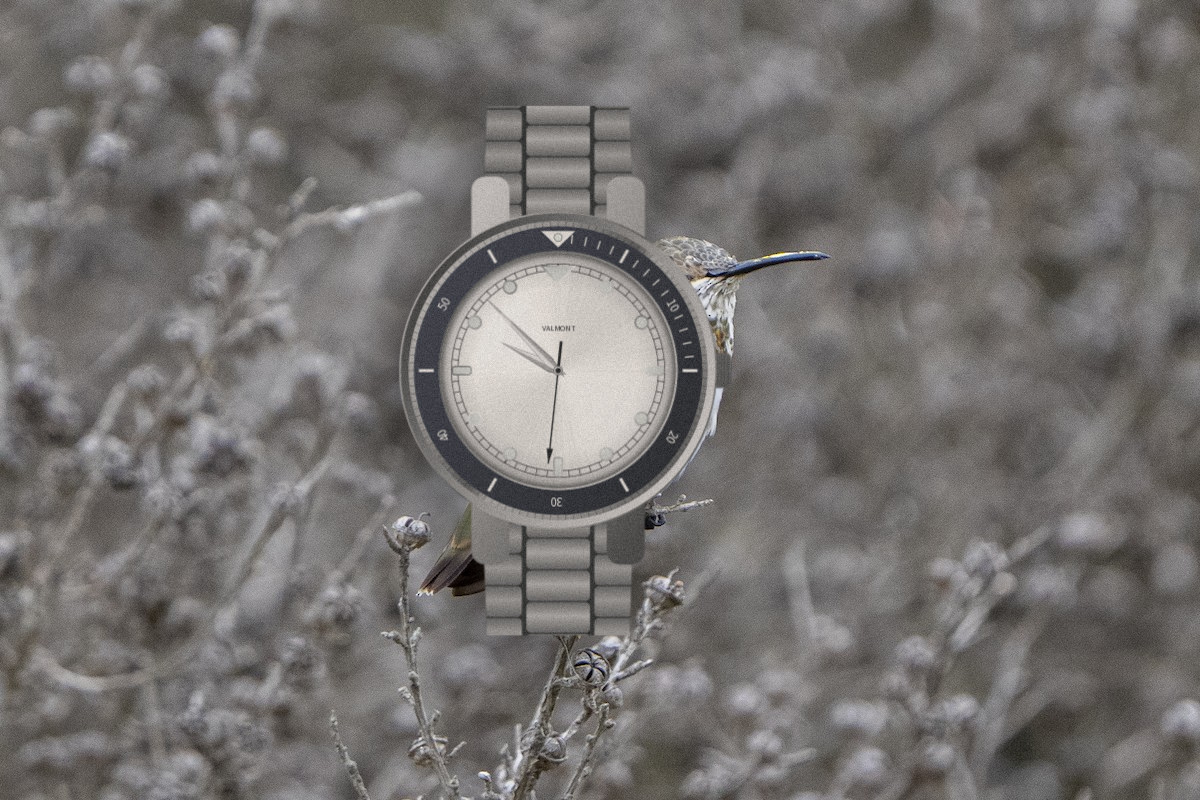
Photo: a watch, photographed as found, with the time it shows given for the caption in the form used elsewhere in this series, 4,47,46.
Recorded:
9,52,31
